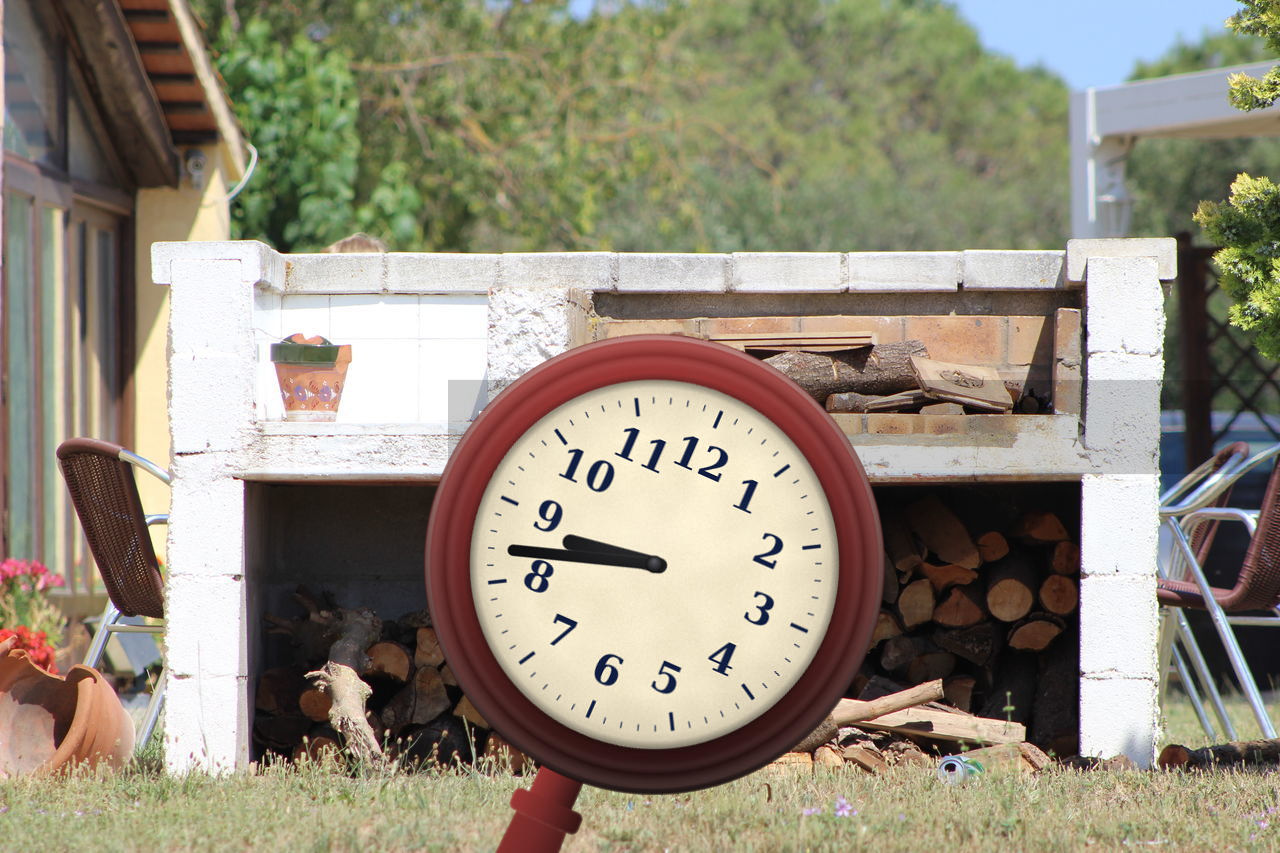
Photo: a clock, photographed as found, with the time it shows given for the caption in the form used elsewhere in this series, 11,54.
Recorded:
8,42
